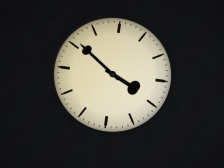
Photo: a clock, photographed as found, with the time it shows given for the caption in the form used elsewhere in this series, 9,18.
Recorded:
3,51
